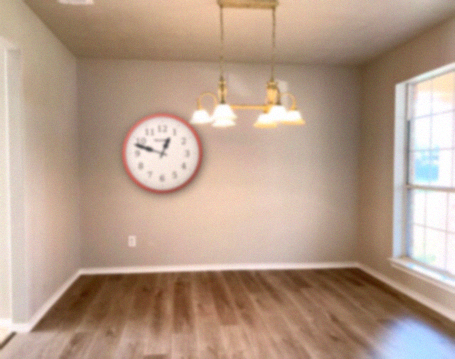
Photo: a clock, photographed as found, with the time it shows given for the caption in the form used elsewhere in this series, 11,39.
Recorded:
12,48
